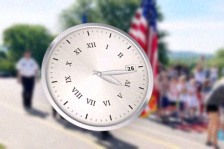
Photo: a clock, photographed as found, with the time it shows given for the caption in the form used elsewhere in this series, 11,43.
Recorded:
4,16
